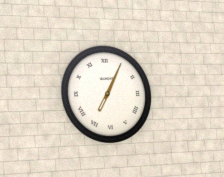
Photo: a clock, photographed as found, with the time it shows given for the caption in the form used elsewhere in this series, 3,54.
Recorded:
7,05
